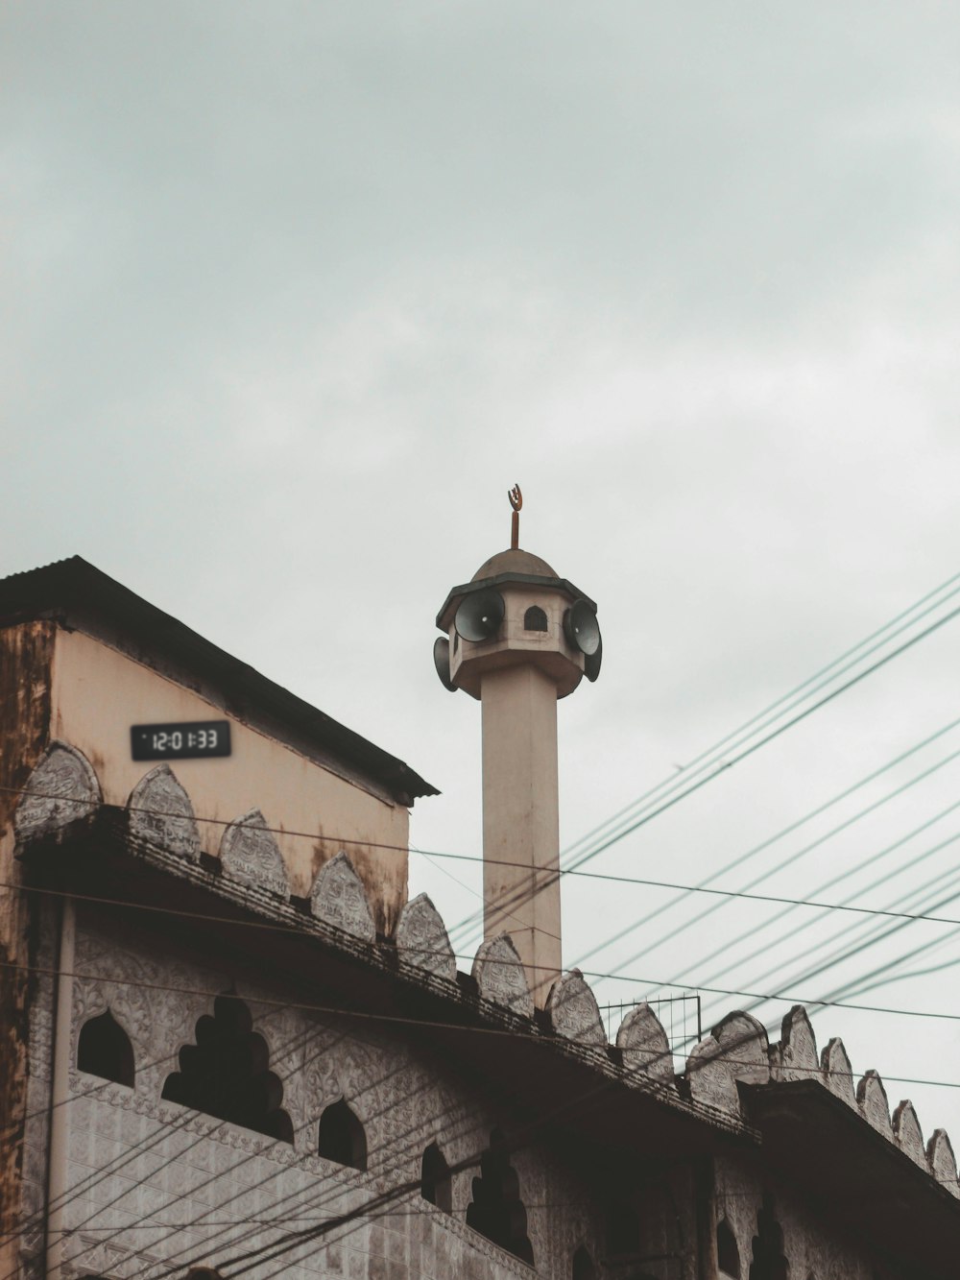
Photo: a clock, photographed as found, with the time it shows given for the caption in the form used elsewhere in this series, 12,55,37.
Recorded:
12,01,33
